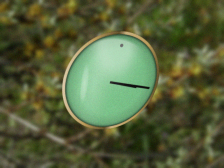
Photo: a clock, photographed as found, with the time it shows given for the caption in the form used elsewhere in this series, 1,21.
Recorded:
3,16
